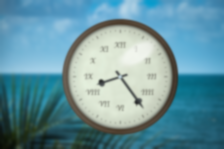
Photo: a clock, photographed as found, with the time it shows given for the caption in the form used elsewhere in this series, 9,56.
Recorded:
8,24
